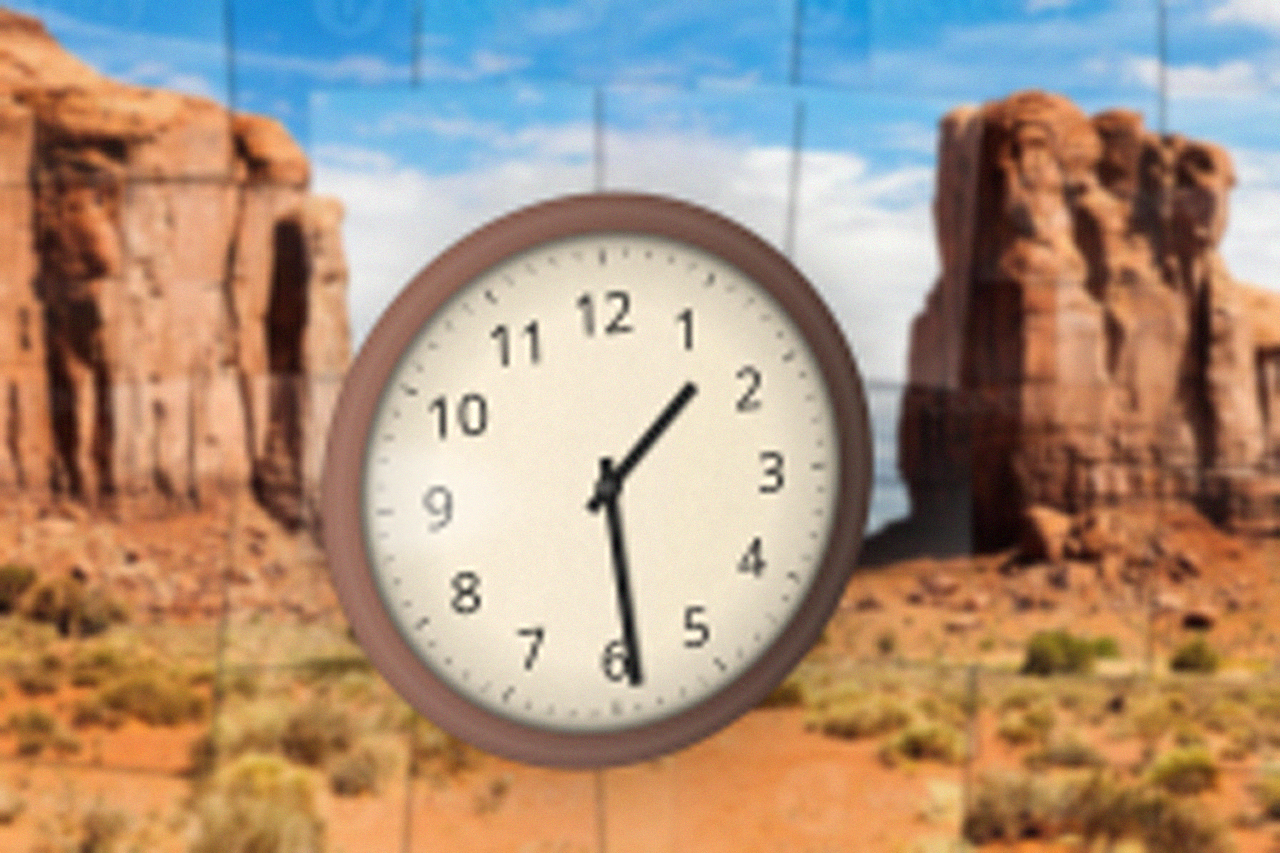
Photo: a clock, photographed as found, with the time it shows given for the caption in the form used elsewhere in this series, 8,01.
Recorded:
1,29
